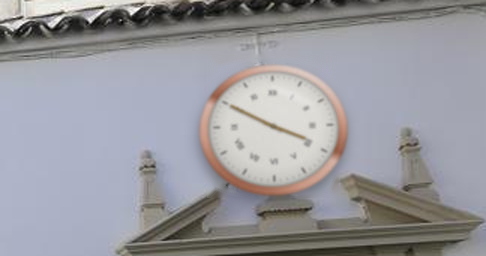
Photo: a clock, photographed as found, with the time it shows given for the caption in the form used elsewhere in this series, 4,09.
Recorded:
3,50
